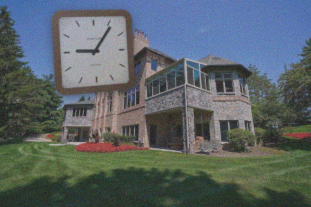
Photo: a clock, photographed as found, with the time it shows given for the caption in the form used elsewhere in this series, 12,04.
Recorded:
9,06
